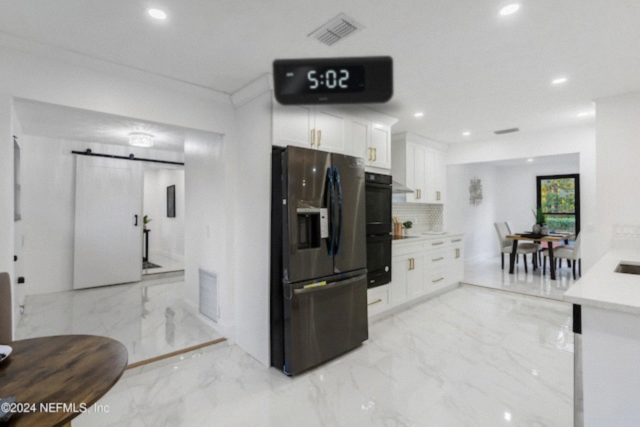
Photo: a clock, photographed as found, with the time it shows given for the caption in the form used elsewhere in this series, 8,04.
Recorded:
5,02
